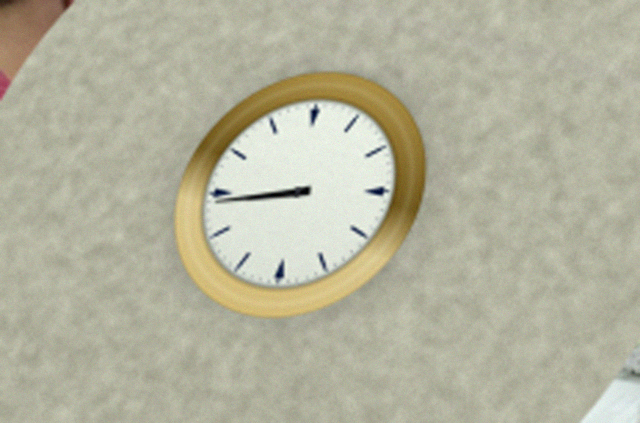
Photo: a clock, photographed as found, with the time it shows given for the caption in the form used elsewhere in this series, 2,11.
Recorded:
8,44
